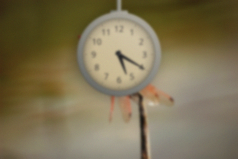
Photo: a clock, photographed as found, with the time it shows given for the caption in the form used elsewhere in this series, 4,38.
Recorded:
5,20
